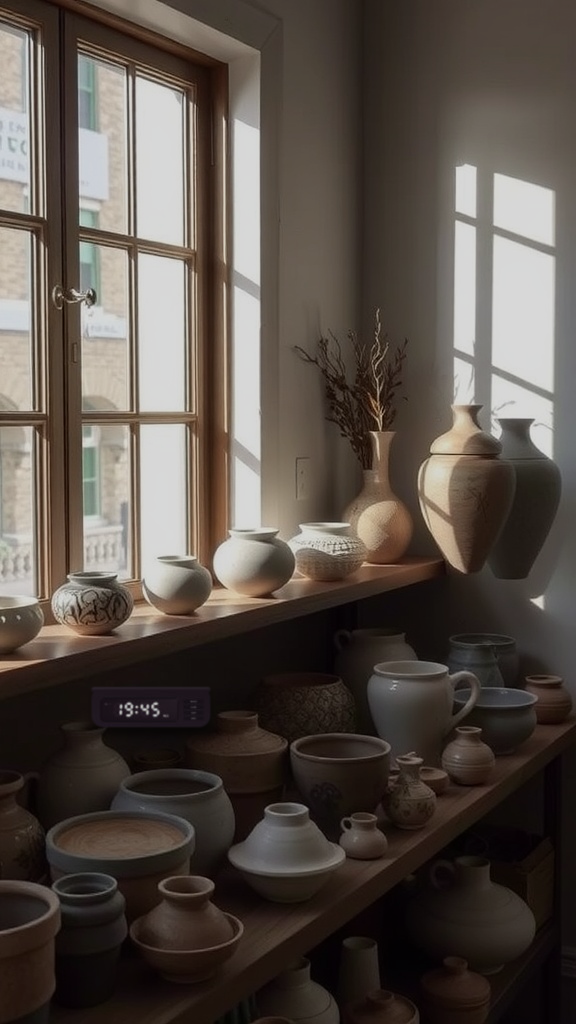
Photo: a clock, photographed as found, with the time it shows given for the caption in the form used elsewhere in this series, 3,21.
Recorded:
19,45
